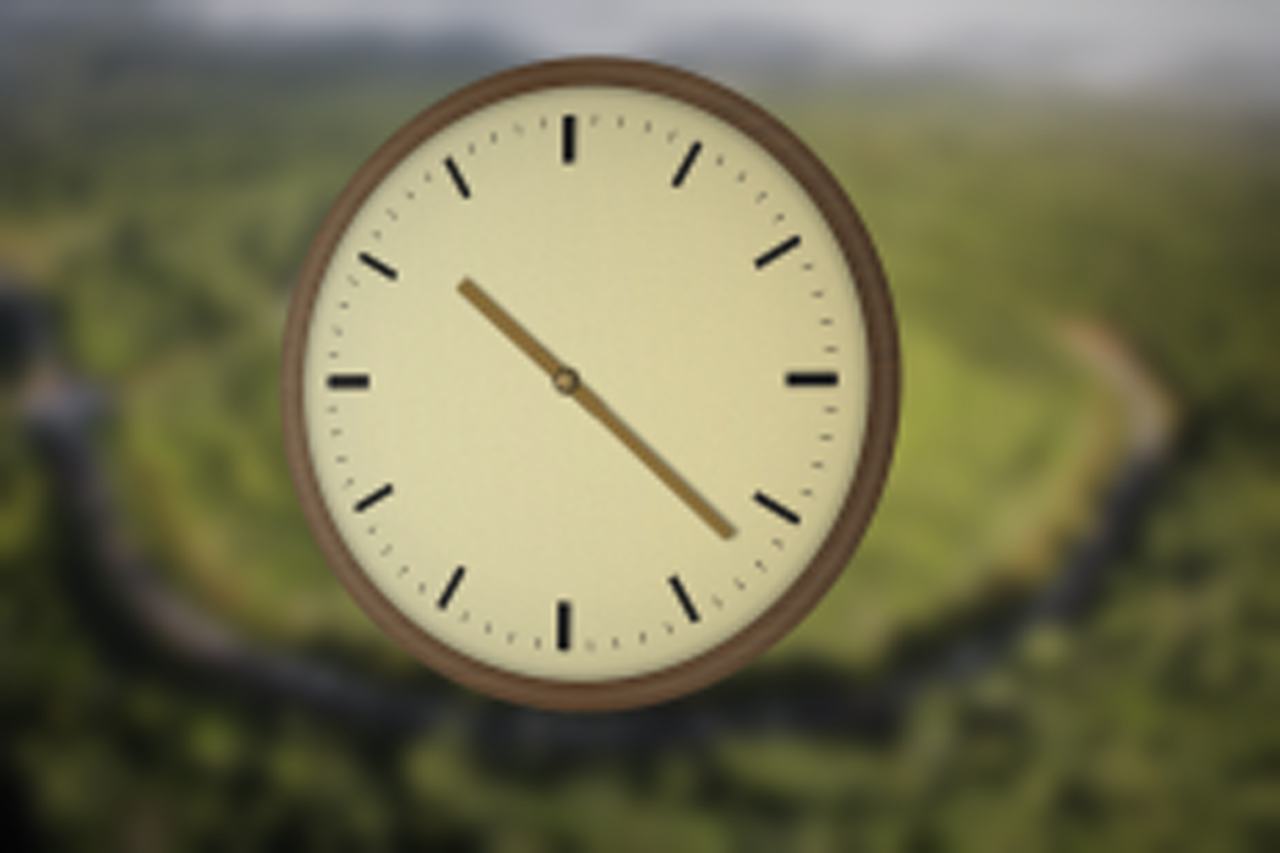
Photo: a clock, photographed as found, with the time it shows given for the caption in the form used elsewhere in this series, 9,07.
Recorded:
10,22
